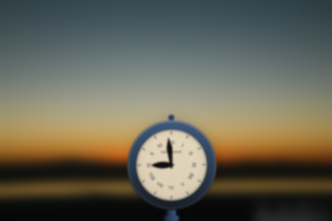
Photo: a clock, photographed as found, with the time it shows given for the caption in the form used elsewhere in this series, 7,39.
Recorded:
8,59
